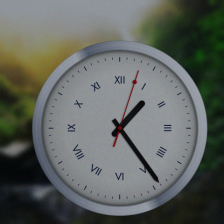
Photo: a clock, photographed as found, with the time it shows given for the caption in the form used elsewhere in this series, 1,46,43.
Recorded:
1,24,03
